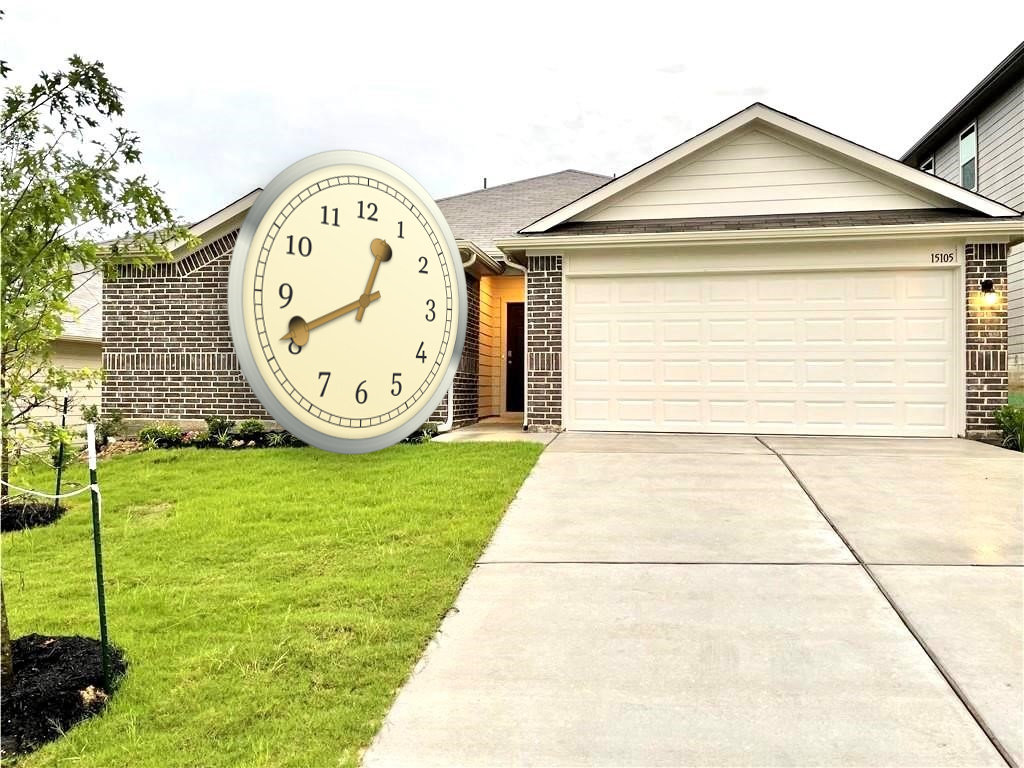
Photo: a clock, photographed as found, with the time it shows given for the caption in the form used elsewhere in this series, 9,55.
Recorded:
12,41
